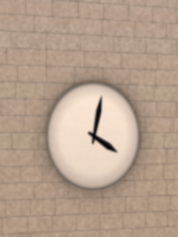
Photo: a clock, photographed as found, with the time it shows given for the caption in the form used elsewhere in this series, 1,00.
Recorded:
4,02
